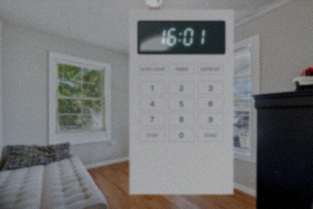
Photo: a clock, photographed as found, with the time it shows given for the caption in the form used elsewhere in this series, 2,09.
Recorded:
16,01
